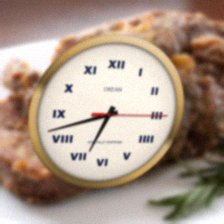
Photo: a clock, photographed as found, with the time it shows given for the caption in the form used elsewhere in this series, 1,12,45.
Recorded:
6,42,15
